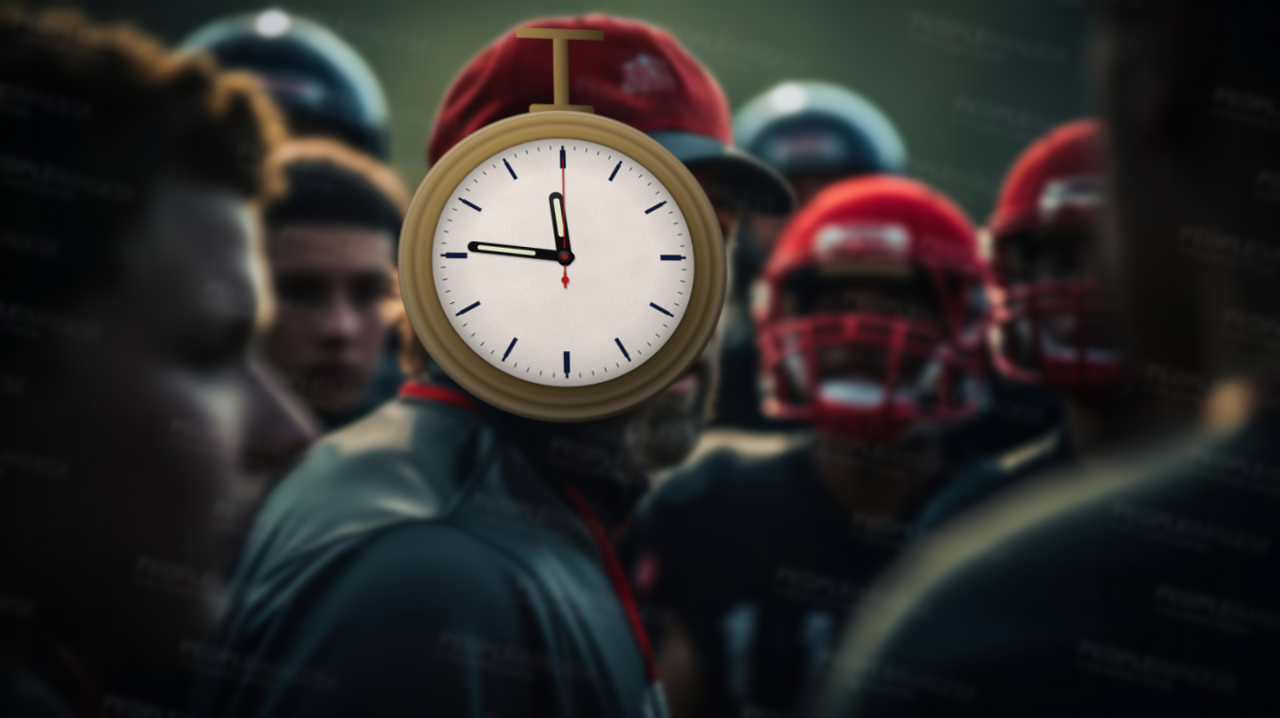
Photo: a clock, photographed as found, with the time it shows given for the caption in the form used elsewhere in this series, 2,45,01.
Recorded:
11,46,00
